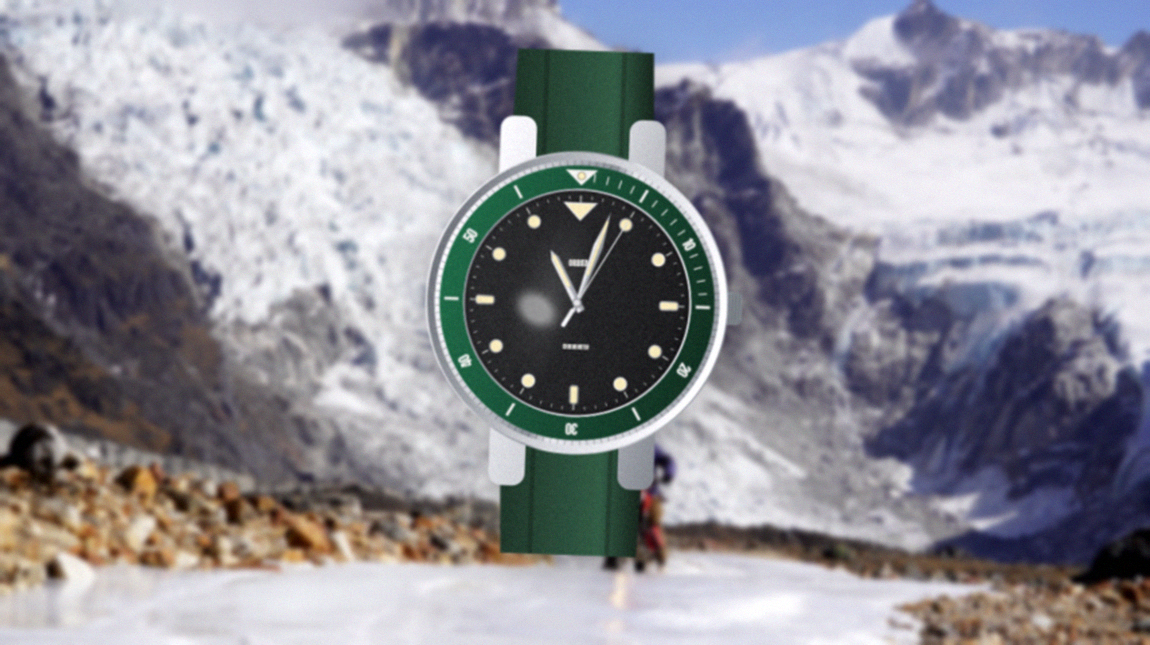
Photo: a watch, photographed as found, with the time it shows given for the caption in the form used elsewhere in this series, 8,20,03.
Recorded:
11,03,05
